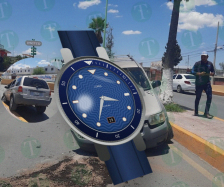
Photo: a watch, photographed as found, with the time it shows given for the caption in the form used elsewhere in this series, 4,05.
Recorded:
3,35
